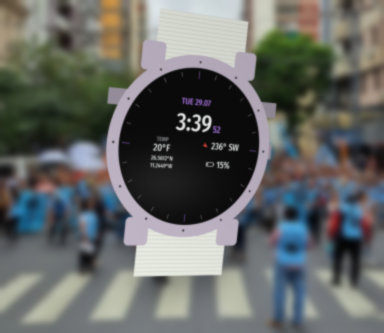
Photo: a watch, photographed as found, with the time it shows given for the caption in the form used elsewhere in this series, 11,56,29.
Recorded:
3,39,52
